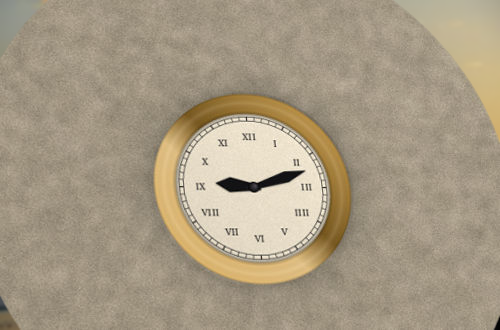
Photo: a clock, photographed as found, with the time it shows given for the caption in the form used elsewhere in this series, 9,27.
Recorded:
9,12
